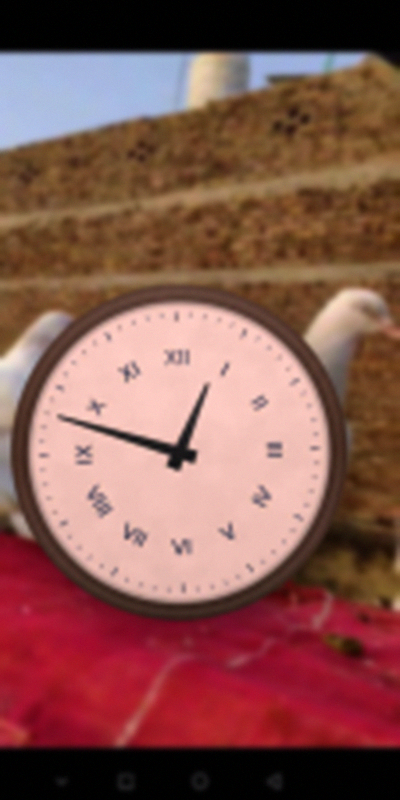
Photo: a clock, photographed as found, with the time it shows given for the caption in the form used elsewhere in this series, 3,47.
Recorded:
12,48
